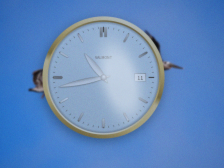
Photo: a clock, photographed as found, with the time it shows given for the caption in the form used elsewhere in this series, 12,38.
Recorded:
10,43
